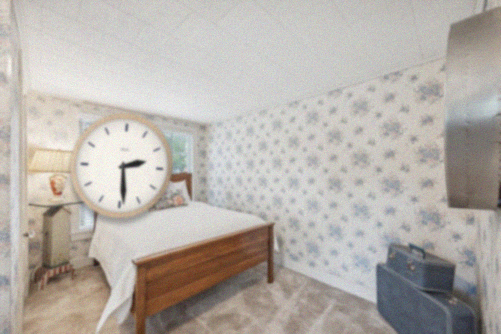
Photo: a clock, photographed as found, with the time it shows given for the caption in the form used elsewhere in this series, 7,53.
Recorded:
2,29
